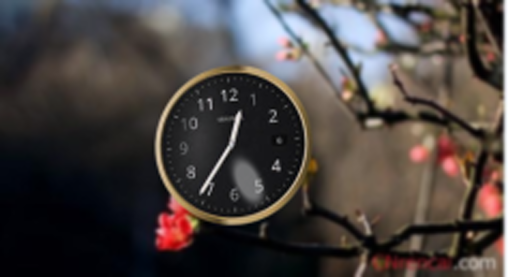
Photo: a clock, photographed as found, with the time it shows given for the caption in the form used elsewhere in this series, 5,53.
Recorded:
12,36
